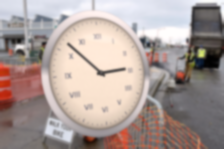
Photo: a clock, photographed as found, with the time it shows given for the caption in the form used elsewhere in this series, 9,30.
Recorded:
2,52
